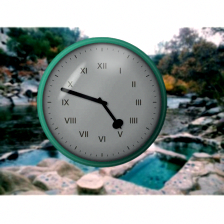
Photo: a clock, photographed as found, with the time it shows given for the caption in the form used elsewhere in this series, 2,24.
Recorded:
4,48
